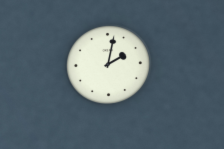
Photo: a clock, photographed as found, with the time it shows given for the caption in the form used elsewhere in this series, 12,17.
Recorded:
2,02
